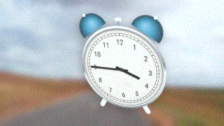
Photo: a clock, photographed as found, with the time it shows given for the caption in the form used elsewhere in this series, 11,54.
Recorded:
3,45
